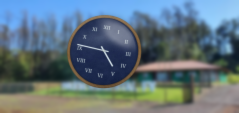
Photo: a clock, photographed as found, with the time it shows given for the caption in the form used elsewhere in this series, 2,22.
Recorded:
4,46
